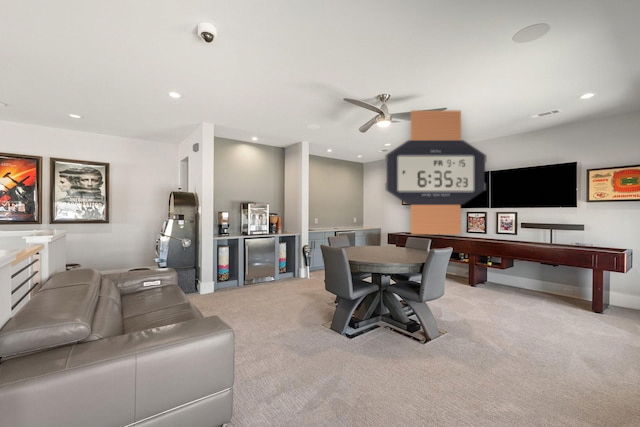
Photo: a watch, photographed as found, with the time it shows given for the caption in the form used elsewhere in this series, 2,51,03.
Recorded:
6,35,23
